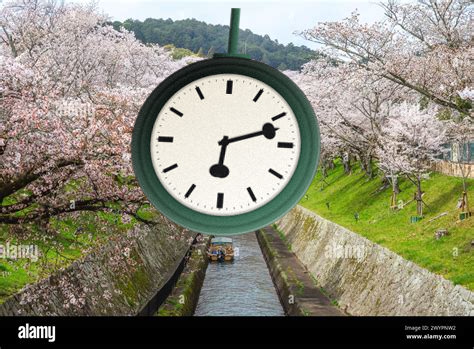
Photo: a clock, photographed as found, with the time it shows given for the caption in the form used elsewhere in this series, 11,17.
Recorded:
6,12
